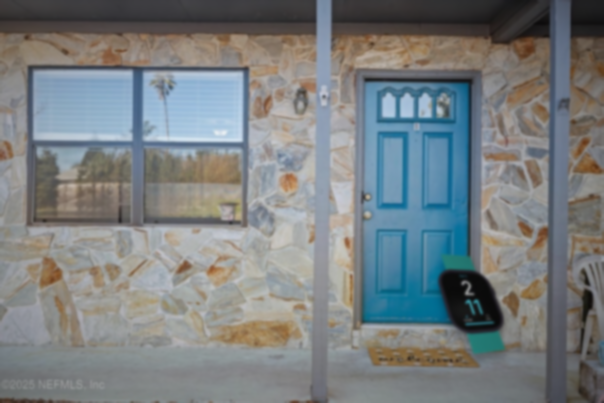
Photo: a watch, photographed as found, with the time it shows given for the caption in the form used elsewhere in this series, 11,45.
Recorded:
2,11
